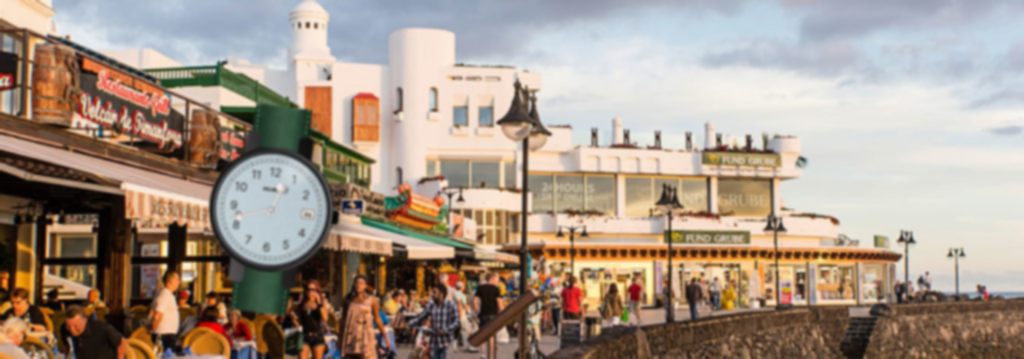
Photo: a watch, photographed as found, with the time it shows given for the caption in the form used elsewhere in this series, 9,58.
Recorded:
12,42
